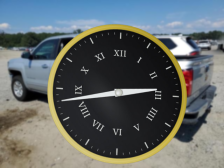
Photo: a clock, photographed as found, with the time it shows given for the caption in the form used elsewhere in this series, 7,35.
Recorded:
2,43
